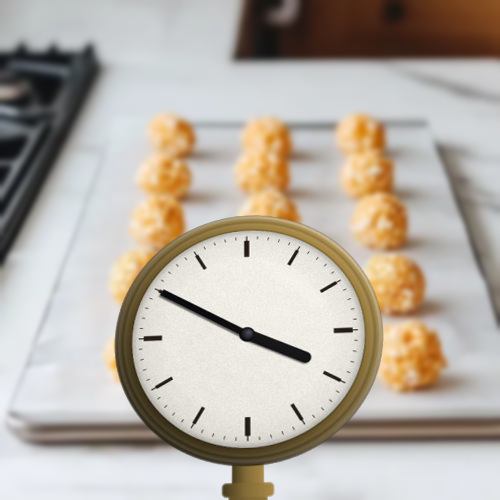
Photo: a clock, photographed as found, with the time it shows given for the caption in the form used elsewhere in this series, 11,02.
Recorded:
3,50
